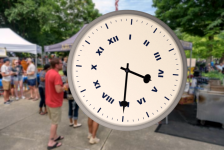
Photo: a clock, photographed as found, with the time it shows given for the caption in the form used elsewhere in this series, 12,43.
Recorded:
4,35
